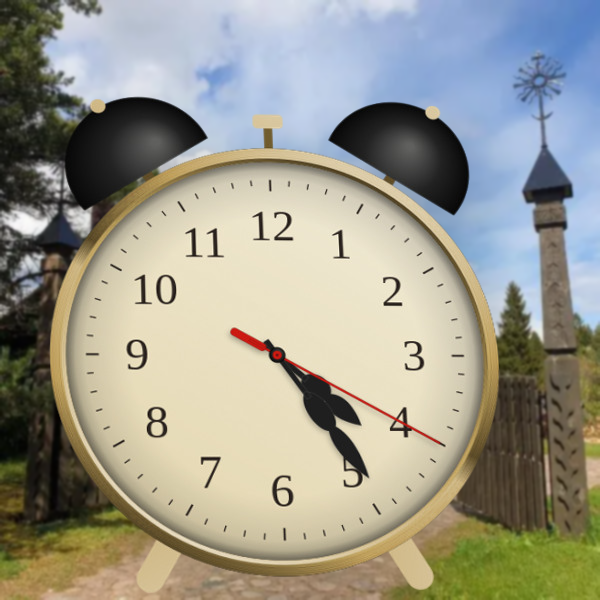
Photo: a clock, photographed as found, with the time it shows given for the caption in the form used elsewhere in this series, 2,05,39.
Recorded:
4,24,20
